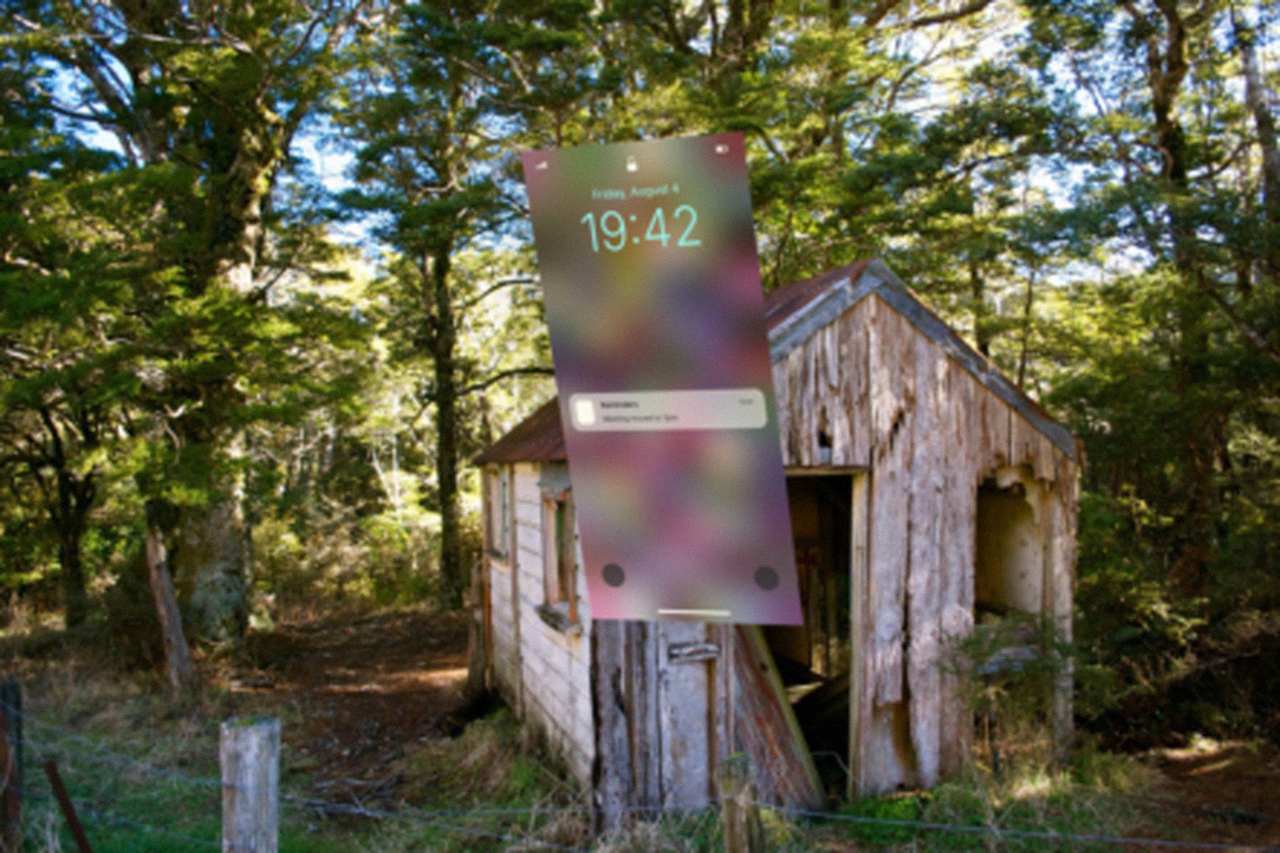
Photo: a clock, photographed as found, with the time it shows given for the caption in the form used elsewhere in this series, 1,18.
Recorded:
19,42
